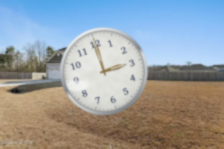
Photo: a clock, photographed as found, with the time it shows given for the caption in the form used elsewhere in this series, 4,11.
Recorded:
3,00
